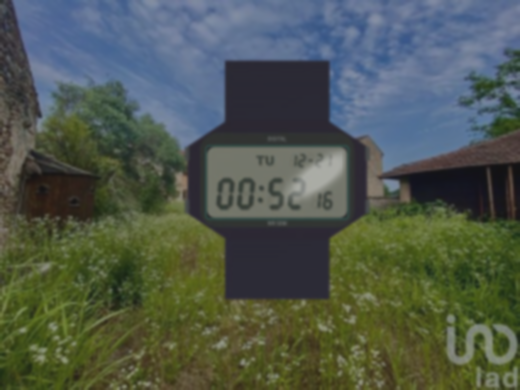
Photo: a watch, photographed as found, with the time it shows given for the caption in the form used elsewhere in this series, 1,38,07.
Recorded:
0,52,16
